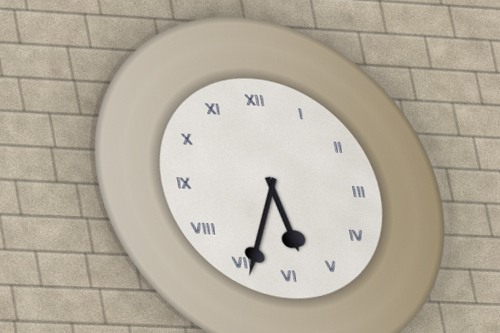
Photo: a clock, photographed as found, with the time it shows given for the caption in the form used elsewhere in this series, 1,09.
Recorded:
5,34
